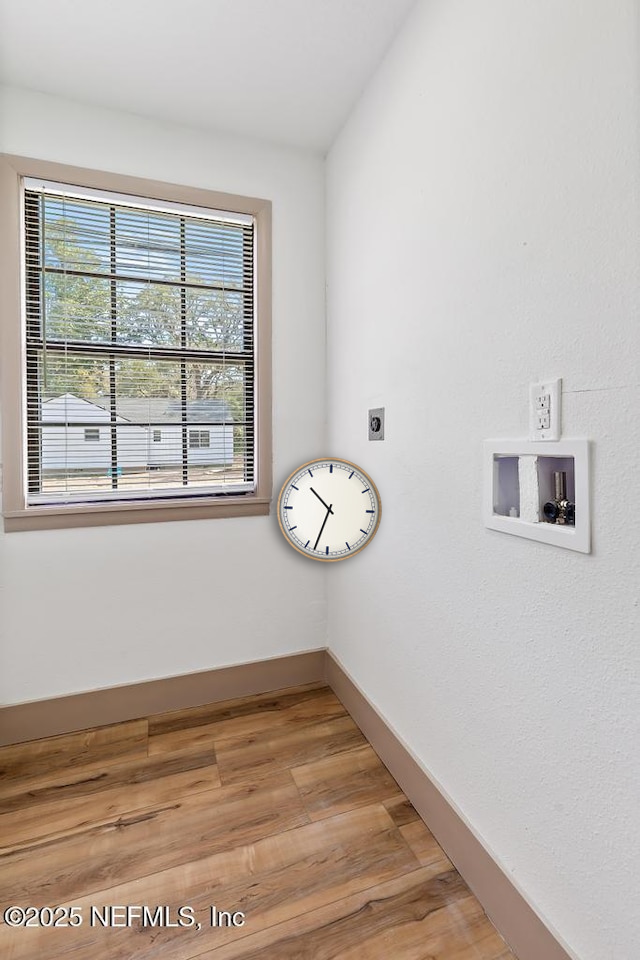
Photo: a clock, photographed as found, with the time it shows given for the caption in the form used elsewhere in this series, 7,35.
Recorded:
10,33
